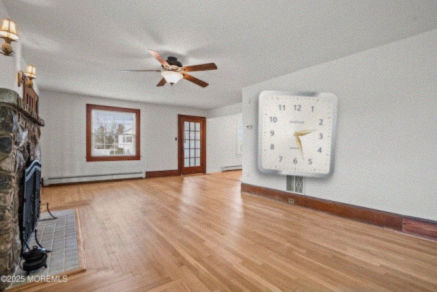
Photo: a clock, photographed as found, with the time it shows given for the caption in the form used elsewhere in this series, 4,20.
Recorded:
2,27
